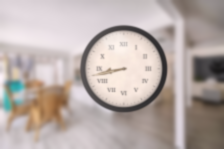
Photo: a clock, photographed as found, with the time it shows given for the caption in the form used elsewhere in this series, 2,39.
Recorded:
8,43
